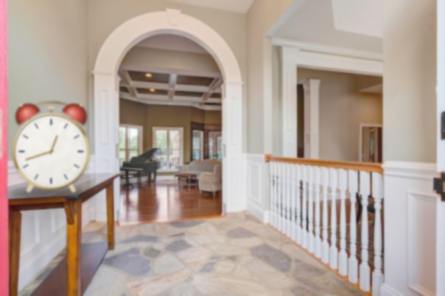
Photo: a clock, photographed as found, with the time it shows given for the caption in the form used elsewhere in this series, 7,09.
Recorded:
12,42
